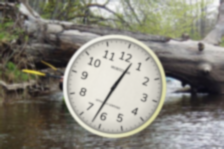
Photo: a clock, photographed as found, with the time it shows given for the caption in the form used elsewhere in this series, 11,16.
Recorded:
12,32
